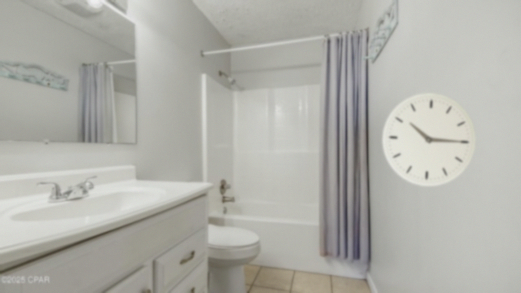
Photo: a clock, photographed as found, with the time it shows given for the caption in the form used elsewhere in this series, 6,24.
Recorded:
10,15
